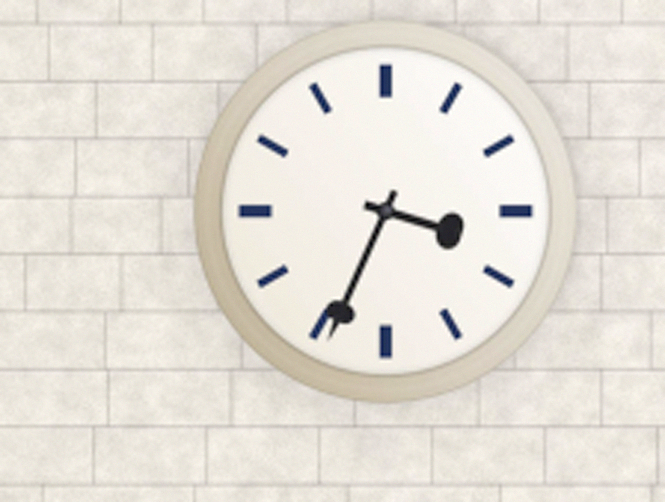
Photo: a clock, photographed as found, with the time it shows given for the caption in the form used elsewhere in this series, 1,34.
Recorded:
3,34
